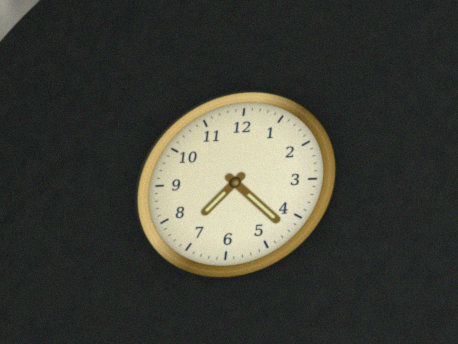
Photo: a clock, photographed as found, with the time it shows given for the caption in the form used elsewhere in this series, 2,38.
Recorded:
7,22
